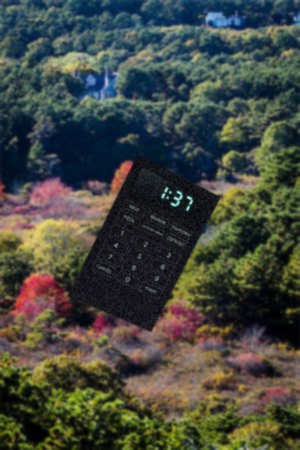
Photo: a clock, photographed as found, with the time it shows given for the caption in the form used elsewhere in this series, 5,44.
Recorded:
1,37
